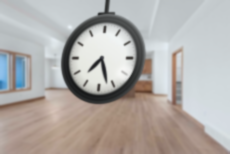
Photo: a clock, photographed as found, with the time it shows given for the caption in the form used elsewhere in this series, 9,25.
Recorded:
7,27
